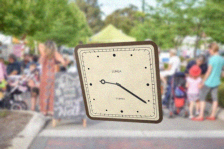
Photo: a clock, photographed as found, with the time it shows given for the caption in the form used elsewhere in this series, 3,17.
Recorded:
9,21
